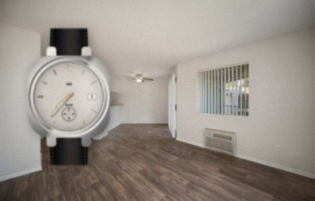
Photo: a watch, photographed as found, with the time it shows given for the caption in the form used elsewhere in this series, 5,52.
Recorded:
7,37
